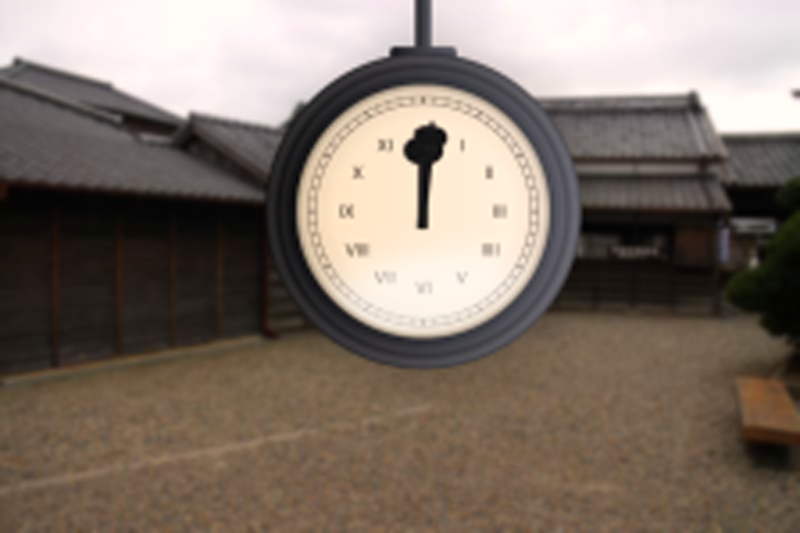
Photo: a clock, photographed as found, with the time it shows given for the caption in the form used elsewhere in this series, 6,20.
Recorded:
12,01
